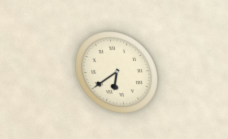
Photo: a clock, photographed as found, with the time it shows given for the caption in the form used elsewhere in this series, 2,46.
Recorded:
6,40
